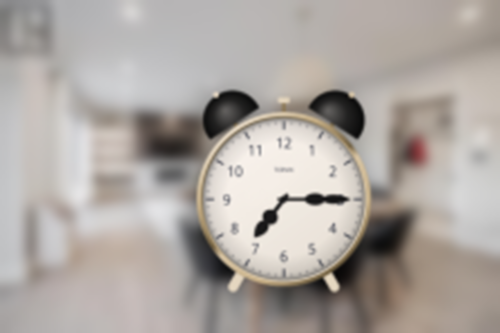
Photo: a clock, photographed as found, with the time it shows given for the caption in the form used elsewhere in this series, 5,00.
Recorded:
7,15
